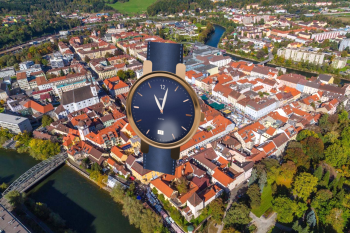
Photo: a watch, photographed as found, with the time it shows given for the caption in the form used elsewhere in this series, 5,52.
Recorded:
11,02
